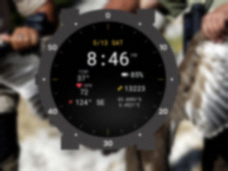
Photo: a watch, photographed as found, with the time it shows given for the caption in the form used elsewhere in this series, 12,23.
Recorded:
8,46
